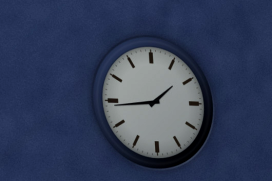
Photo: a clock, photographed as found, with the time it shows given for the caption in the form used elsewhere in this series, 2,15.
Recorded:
1,44
